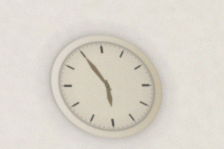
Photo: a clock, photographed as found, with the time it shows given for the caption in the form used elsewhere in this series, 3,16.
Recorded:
5,55
